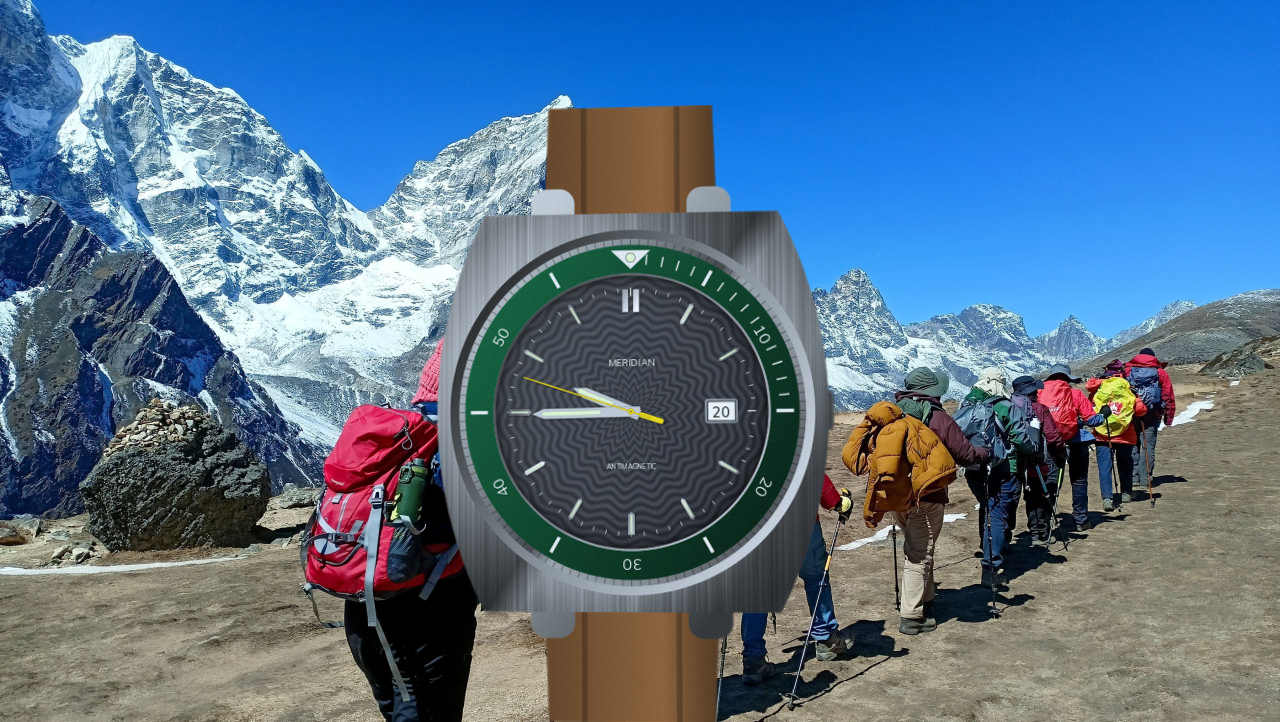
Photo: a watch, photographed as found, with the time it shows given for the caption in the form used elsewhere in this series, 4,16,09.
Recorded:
9,44,48
